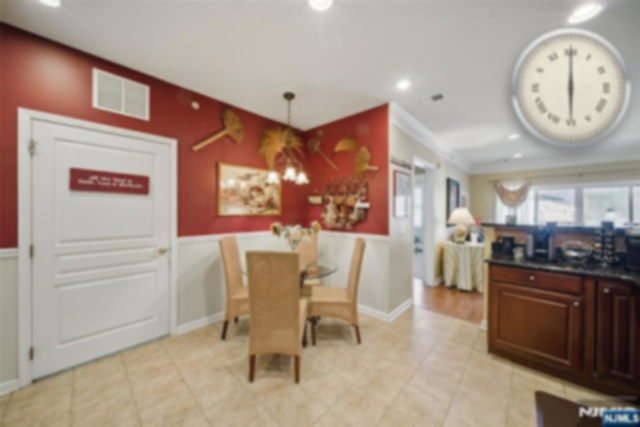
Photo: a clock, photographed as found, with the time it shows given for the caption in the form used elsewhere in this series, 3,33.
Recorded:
6,00
